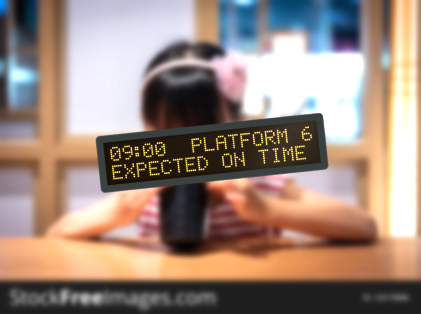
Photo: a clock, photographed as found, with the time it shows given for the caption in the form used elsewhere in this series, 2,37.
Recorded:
9,00
